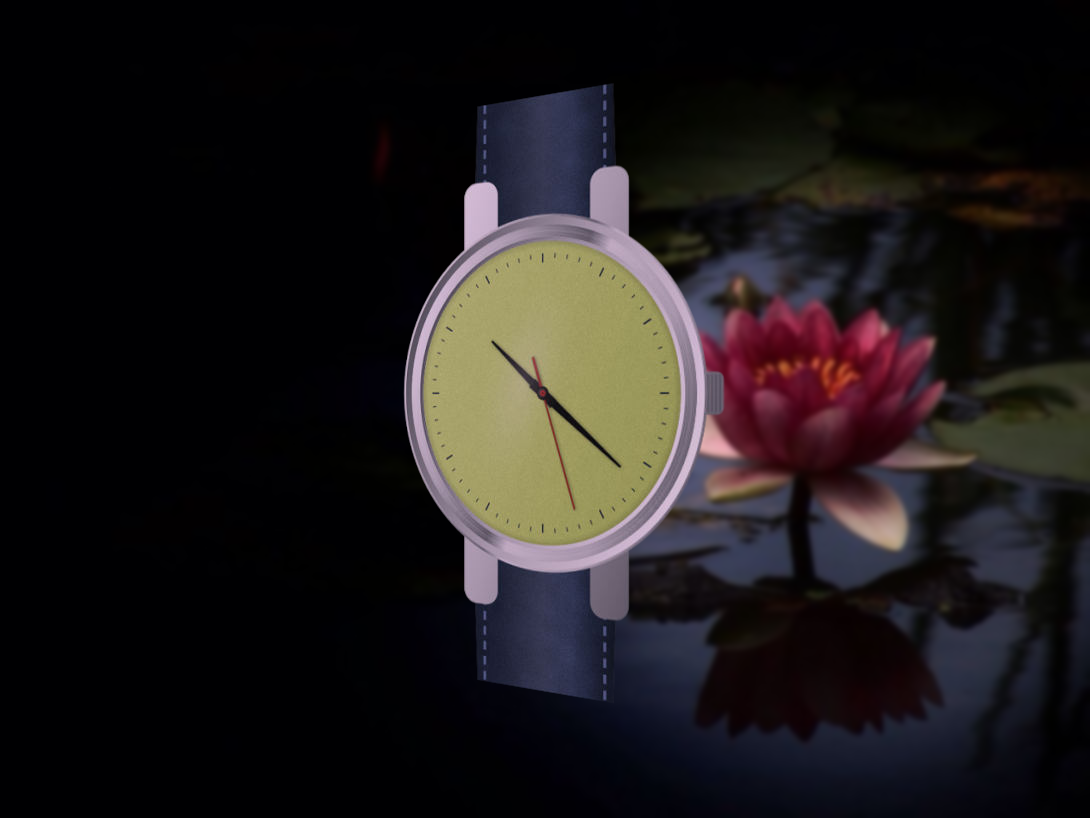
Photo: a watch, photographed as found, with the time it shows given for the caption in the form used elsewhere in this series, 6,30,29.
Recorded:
10,21,27
